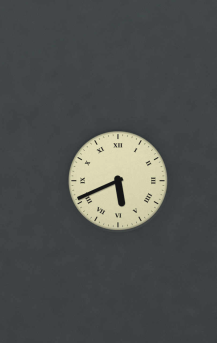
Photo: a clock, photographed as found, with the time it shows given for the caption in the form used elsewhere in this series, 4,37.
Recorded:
5,41
